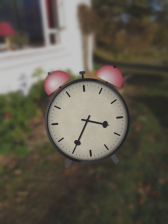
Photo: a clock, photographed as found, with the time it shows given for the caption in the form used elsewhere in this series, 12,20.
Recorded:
3,35
